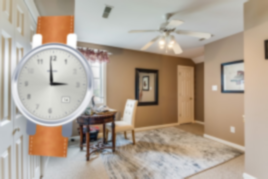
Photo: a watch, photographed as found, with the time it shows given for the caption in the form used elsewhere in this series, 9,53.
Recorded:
2,59
